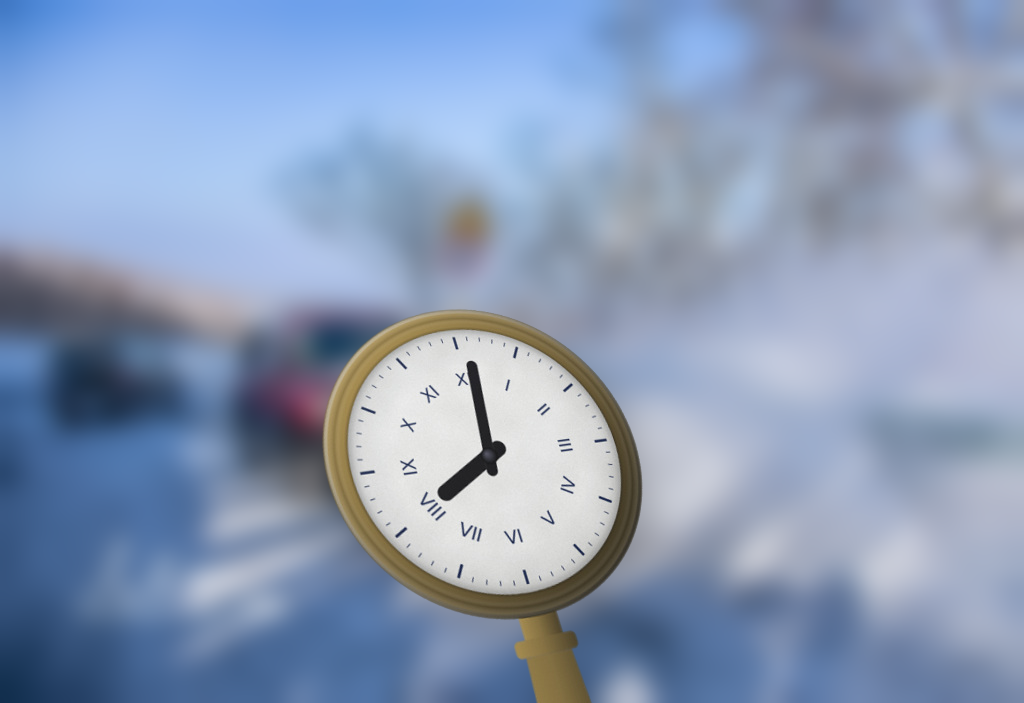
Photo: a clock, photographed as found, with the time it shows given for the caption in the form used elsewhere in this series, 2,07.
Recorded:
8,01
